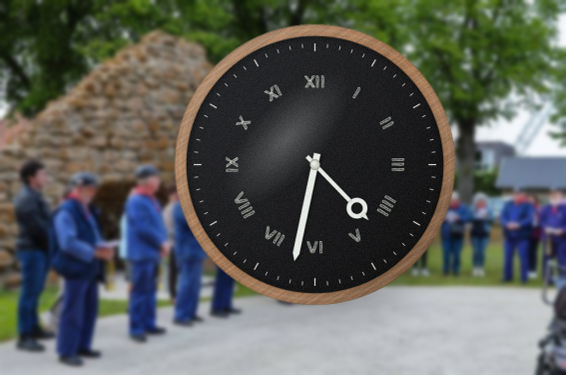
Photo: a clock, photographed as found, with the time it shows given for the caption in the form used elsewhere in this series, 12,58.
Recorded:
4,32
